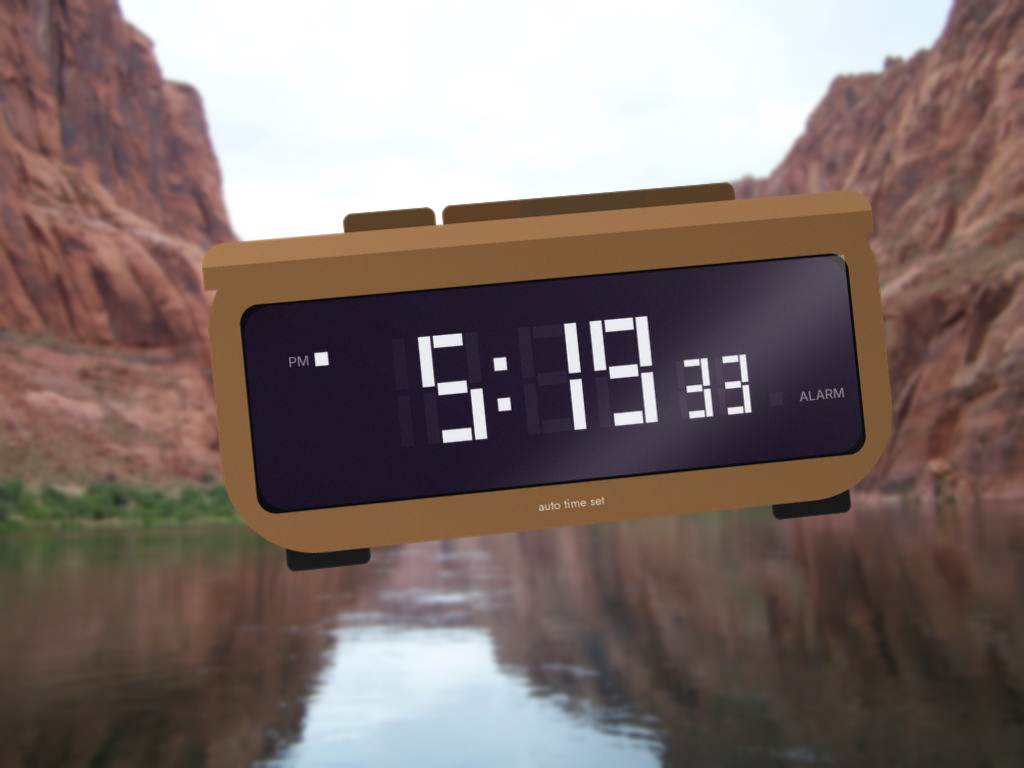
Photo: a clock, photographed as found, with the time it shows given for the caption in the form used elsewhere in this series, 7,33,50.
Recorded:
5,19,33
